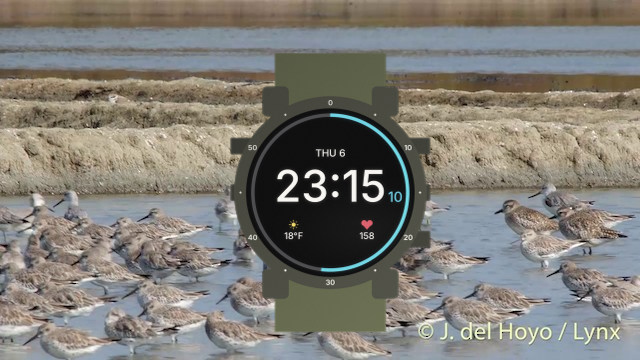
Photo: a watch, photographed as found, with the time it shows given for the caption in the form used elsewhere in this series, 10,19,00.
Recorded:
23,15,10
